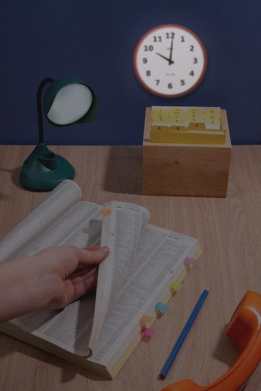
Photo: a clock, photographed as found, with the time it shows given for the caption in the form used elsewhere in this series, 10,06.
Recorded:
10,01
